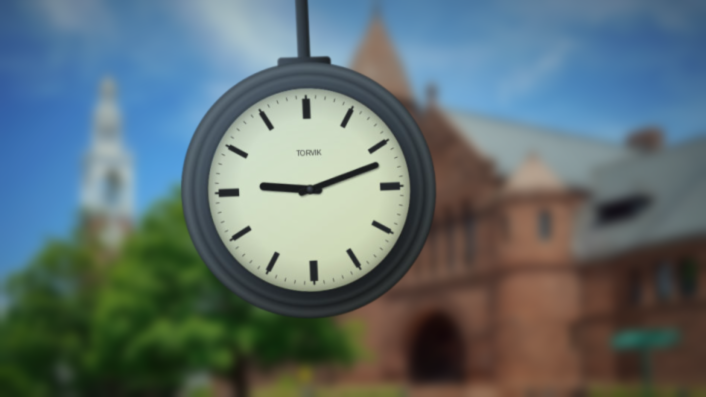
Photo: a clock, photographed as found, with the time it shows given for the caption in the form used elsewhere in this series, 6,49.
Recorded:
9,12
